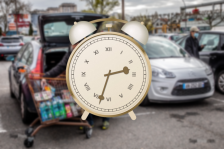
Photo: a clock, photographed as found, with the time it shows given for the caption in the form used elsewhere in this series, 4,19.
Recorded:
2,33
